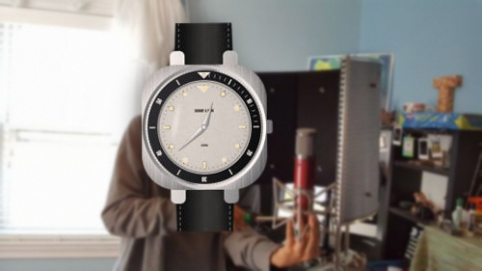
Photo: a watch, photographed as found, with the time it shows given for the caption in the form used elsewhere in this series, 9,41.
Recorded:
12,38
